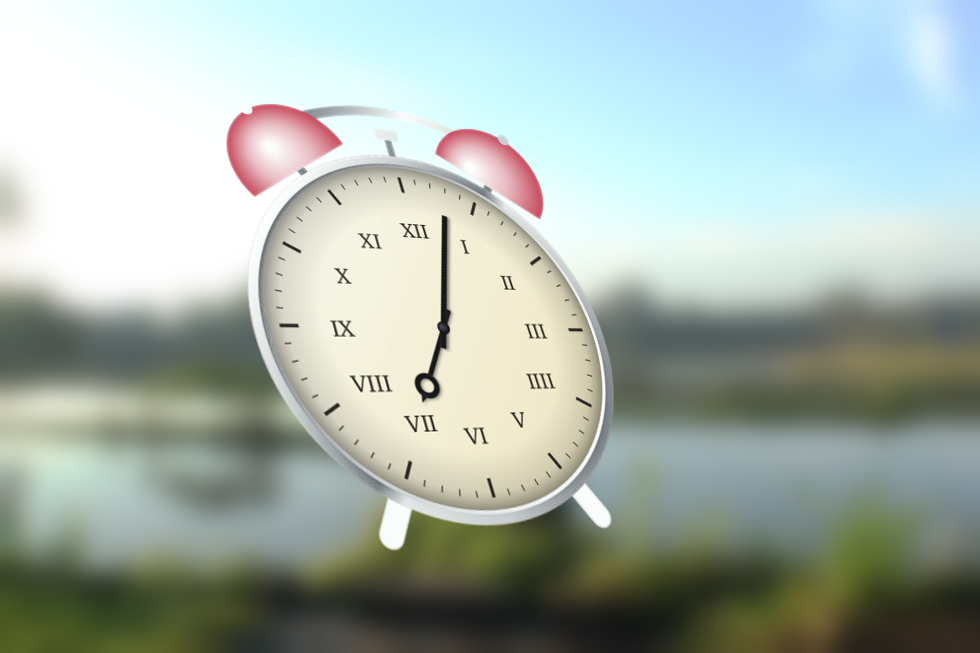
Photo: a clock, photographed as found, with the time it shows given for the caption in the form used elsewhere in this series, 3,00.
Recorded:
7,03
